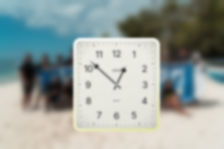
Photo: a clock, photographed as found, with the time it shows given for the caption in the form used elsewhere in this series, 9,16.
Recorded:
12,52
